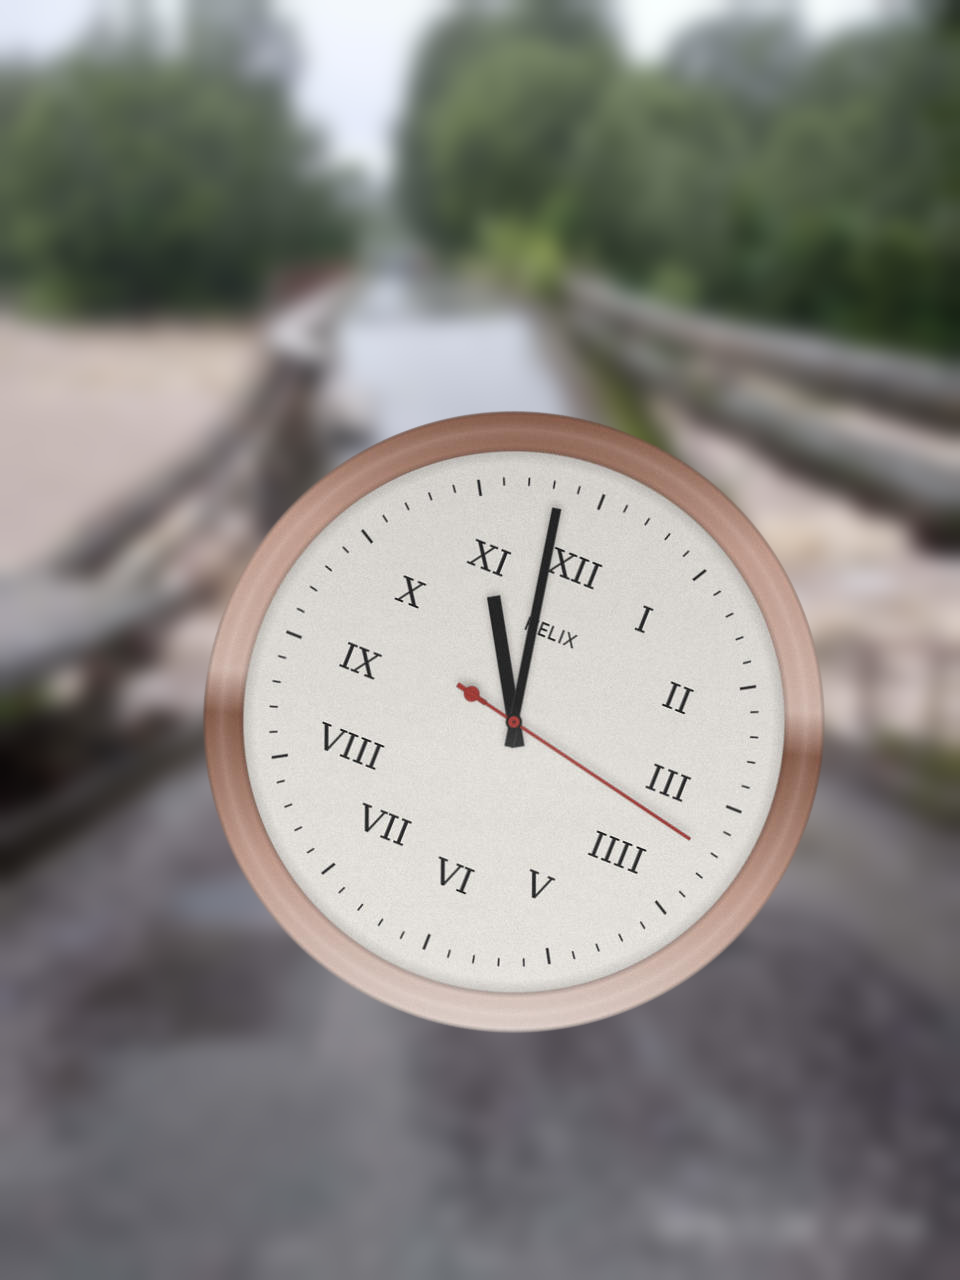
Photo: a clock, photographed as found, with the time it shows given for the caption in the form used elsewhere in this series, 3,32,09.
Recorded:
10,58,17
